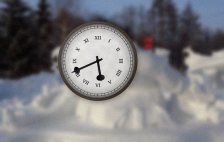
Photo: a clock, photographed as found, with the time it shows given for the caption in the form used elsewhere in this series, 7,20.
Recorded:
5,41
